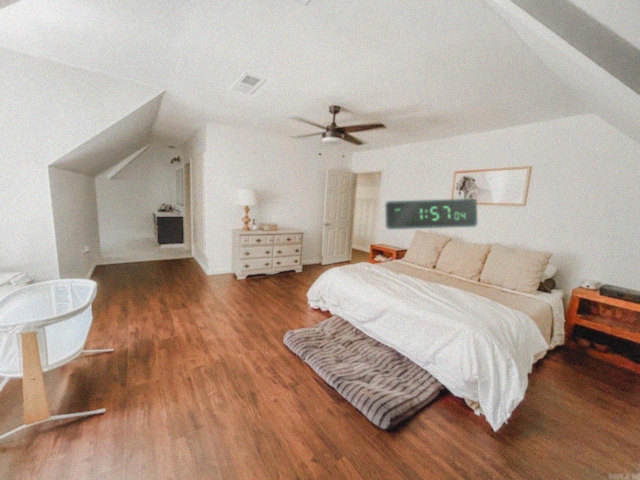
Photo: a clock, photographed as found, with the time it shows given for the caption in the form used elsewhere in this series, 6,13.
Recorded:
1,57
